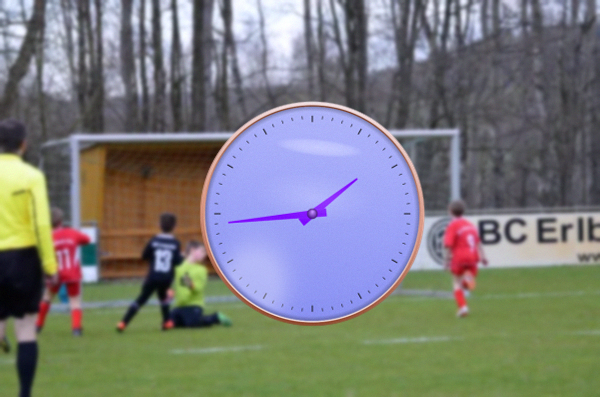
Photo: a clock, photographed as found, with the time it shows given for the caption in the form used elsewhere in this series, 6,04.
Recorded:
1,44
